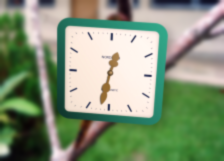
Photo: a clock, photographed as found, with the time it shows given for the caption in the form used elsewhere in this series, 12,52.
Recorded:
12,32
